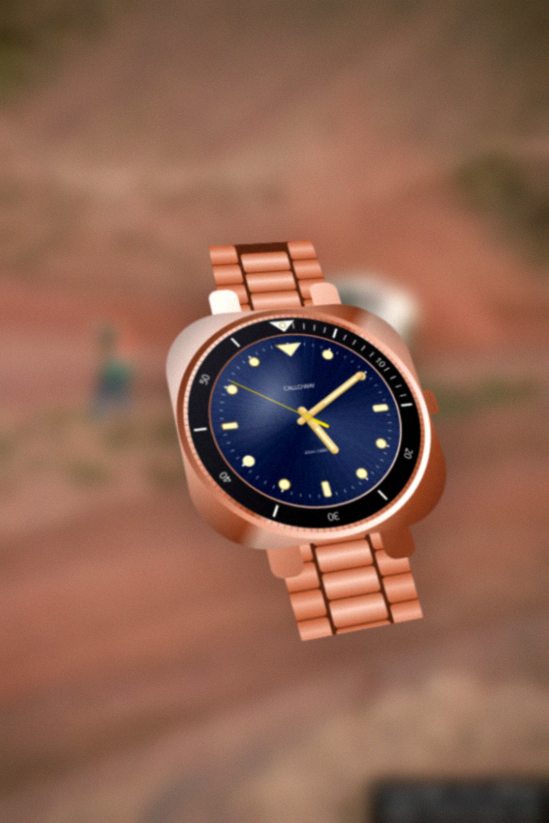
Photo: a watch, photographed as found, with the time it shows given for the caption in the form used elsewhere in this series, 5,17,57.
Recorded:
5,09,51
